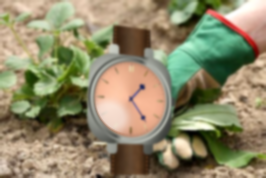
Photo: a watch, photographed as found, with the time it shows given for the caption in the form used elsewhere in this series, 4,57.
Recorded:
1,24
